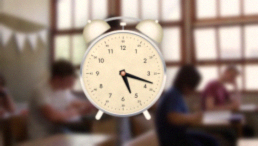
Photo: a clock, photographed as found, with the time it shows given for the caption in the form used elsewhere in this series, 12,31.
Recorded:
5,18
